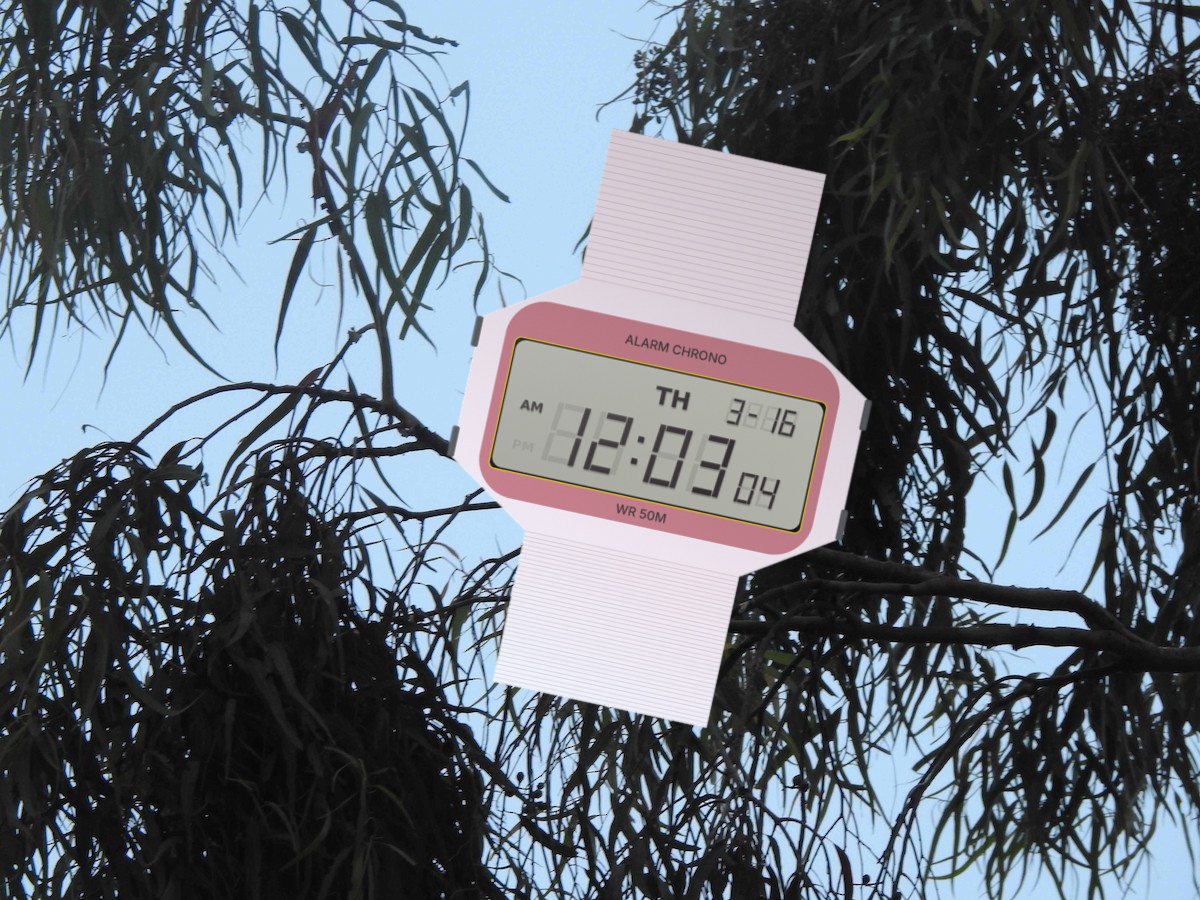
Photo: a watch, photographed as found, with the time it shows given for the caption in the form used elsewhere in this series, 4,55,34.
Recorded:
12,03,04
